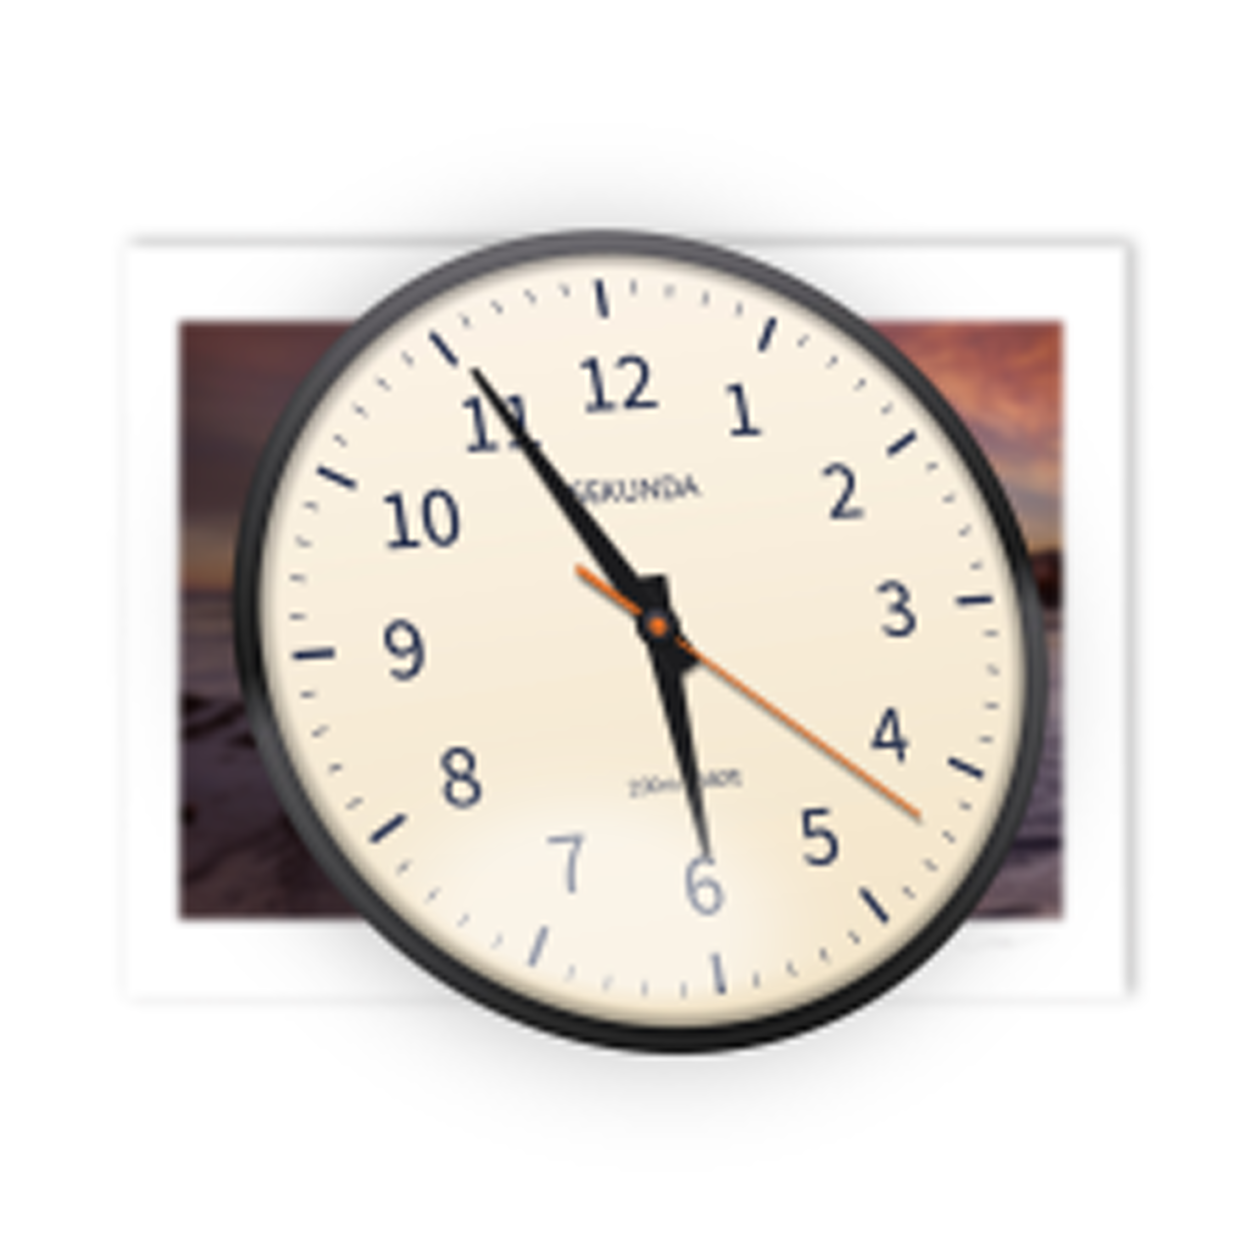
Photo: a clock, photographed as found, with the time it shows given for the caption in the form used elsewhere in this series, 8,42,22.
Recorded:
5,55,22
